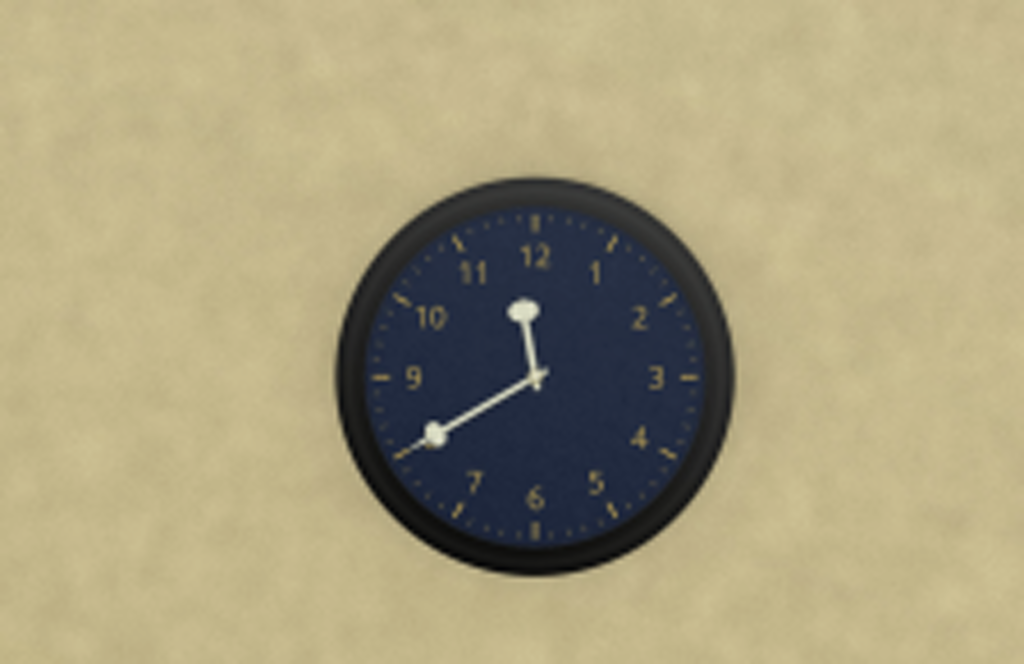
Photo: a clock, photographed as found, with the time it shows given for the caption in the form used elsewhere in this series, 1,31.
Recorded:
11,40
